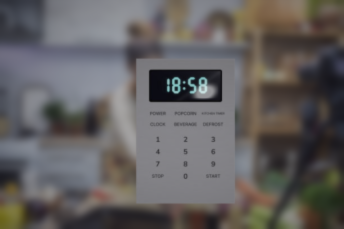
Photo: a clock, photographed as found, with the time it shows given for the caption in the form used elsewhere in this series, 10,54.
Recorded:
18,58
